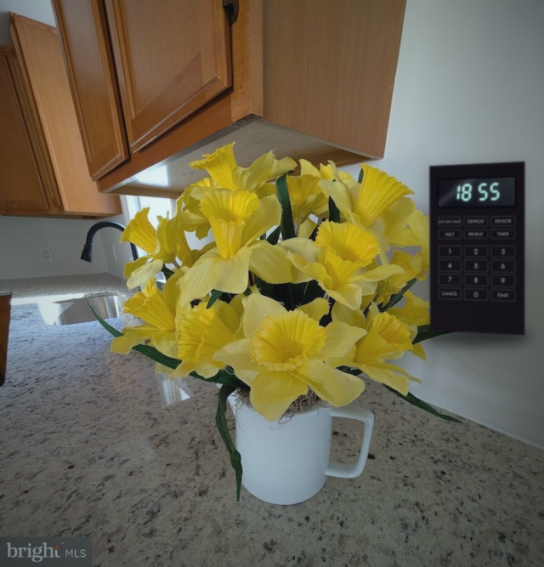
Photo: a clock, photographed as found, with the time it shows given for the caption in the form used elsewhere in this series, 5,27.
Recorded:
18,55
